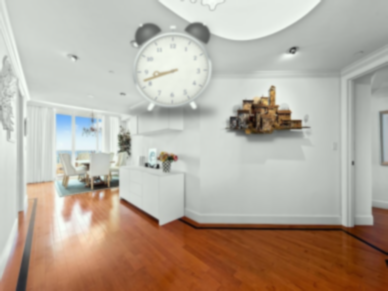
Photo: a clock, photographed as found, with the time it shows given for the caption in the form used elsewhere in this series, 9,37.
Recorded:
8,42
